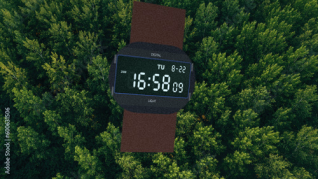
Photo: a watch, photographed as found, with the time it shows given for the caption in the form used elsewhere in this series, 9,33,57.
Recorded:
16,58,09
